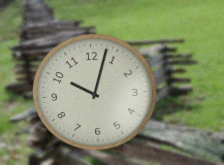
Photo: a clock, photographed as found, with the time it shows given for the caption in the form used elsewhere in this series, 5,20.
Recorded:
10,03
